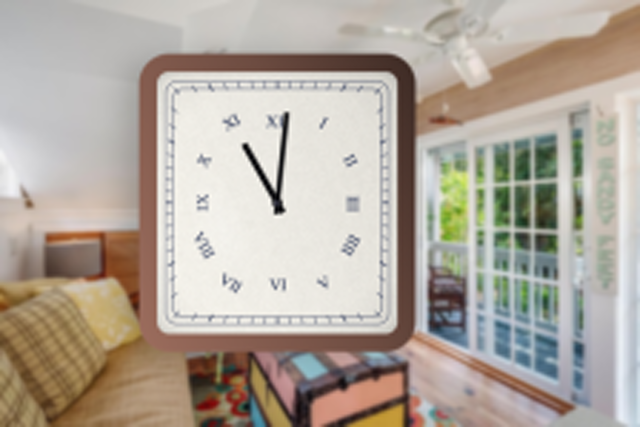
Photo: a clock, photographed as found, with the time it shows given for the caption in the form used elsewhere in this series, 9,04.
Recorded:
11,01
